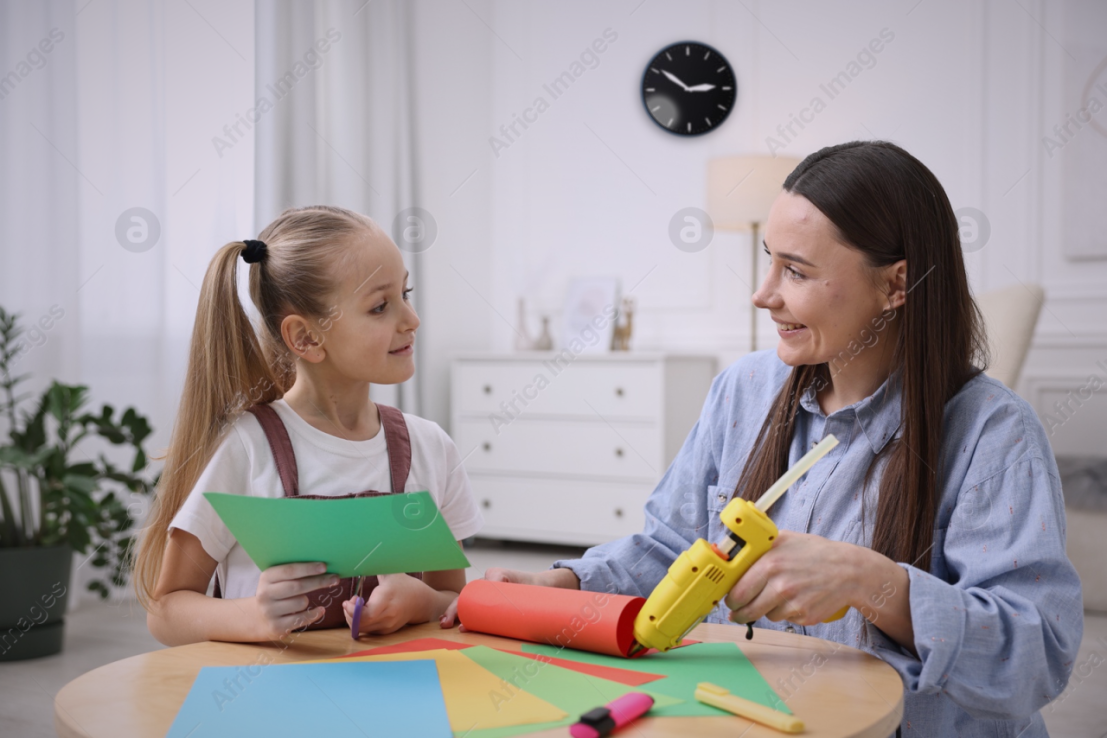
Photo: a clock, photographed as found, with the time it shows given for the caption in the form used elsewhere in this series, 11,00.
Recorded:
2,51
